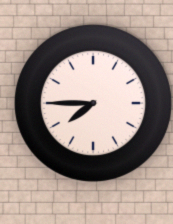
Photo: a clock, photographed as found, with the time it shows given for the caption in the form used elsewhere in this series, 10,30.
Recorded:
7,45
